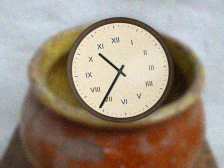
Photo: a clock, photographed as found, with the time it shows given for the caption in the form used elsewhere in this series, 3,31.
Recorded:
10,36
